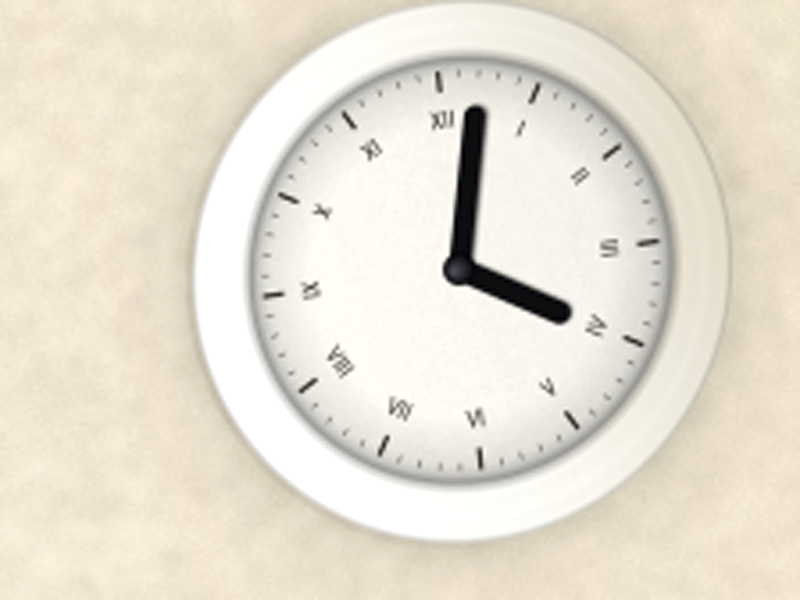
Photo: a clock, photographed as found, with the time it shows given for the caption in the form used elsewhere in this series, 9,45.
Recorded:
4,02
